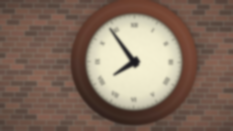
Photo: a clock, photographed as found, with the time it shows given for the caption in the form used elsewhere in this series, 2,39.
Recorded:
7,54
